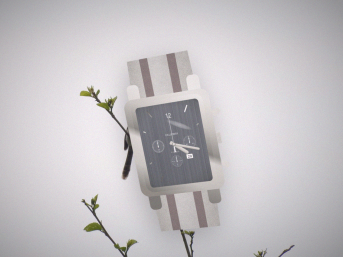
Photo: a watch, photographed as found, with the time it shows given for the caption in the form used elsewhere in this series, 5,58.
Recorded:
4,18
